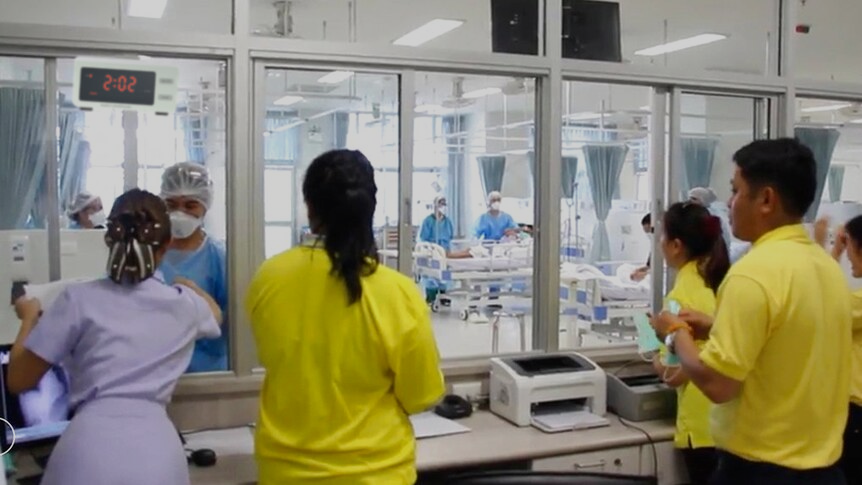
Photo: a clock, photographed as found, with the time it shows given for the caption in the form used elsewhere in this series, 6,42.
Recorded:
2,02
